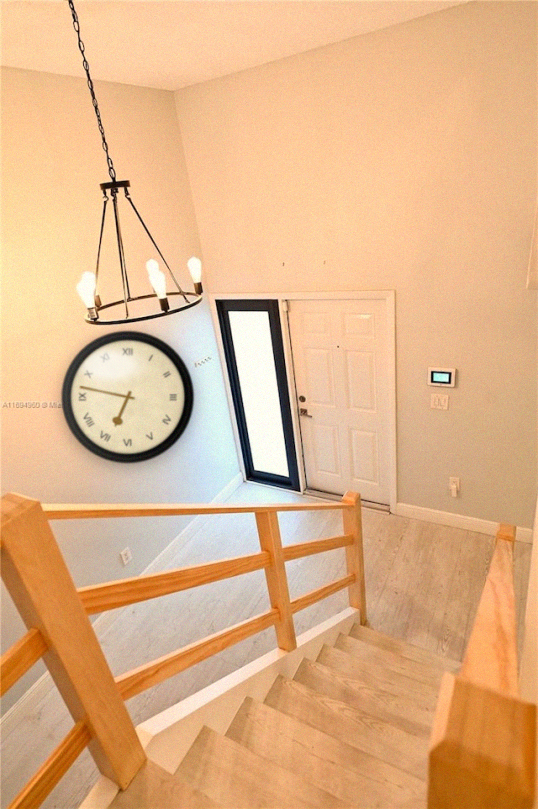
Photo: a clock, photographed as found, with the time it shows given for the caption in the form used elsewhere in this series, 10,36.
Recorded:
6,47
